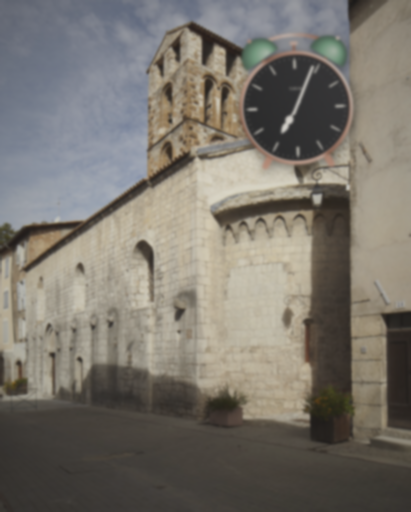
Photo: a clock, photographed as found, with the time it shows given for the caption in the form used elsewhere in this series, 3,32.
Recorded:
7,04
